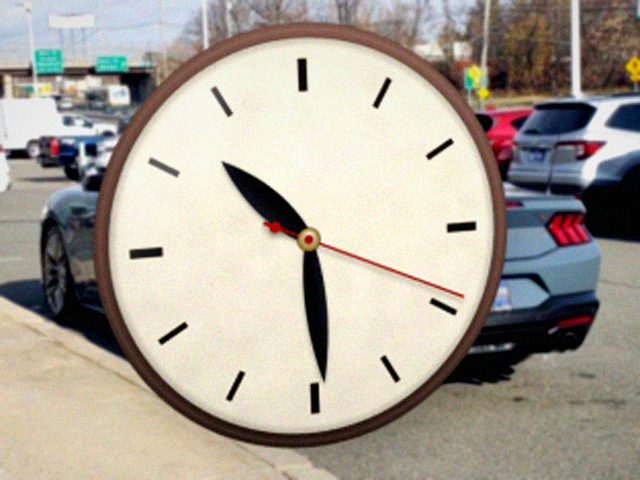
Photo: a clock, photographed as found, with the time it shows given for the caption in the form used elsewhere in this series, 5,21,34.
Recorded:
10,29,19
